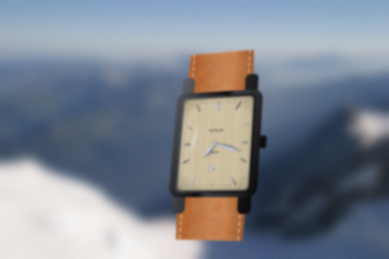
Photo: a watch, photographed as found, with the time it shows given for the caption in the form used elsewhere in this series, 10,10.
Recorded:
7,18
